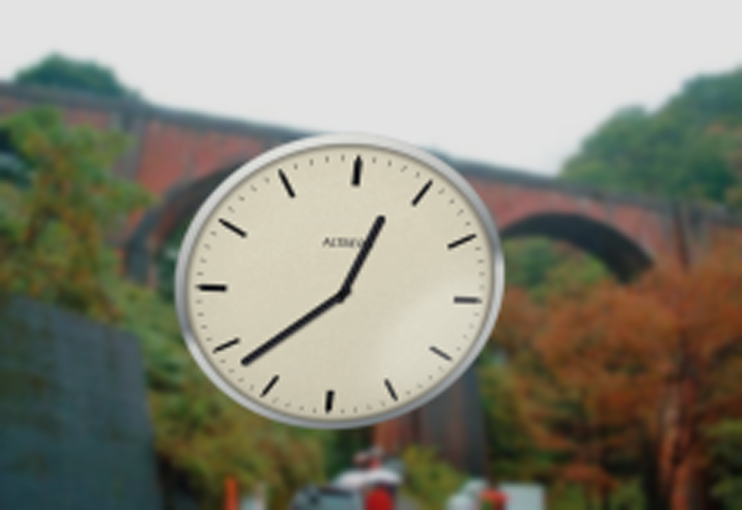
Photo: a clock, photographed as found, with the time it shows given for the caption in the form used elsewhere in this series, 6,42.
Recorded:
12,38
